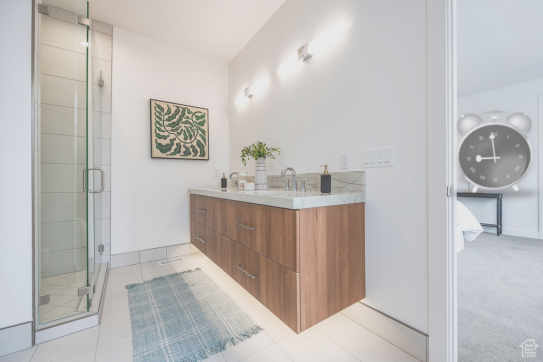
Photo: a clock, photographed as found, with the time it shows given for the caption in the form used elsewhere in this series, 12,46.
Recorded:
8,59
